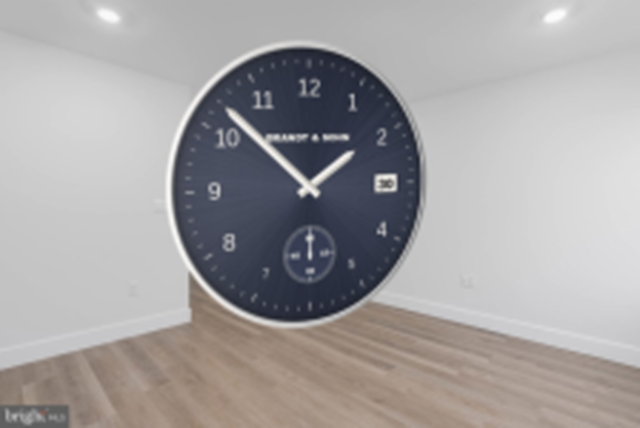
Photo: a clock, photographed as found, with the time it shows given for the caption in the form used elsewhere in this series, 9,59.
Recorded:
1,52
